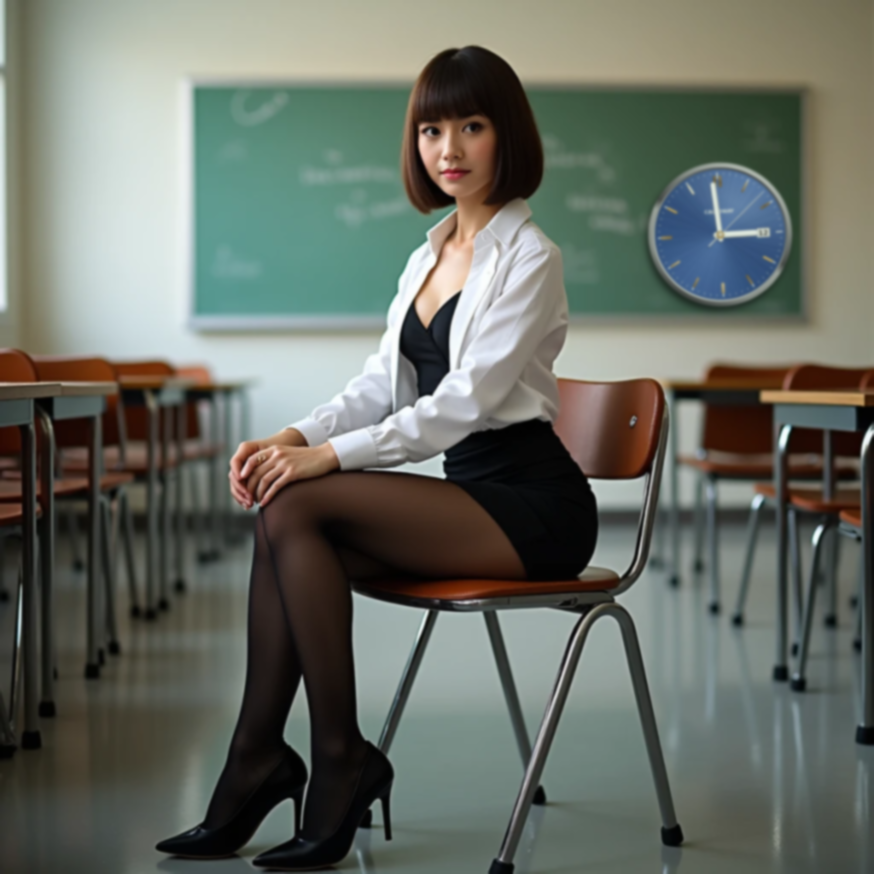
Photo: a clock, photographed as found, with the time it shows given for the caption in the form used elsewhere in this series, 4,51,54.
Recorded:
2,59,08
